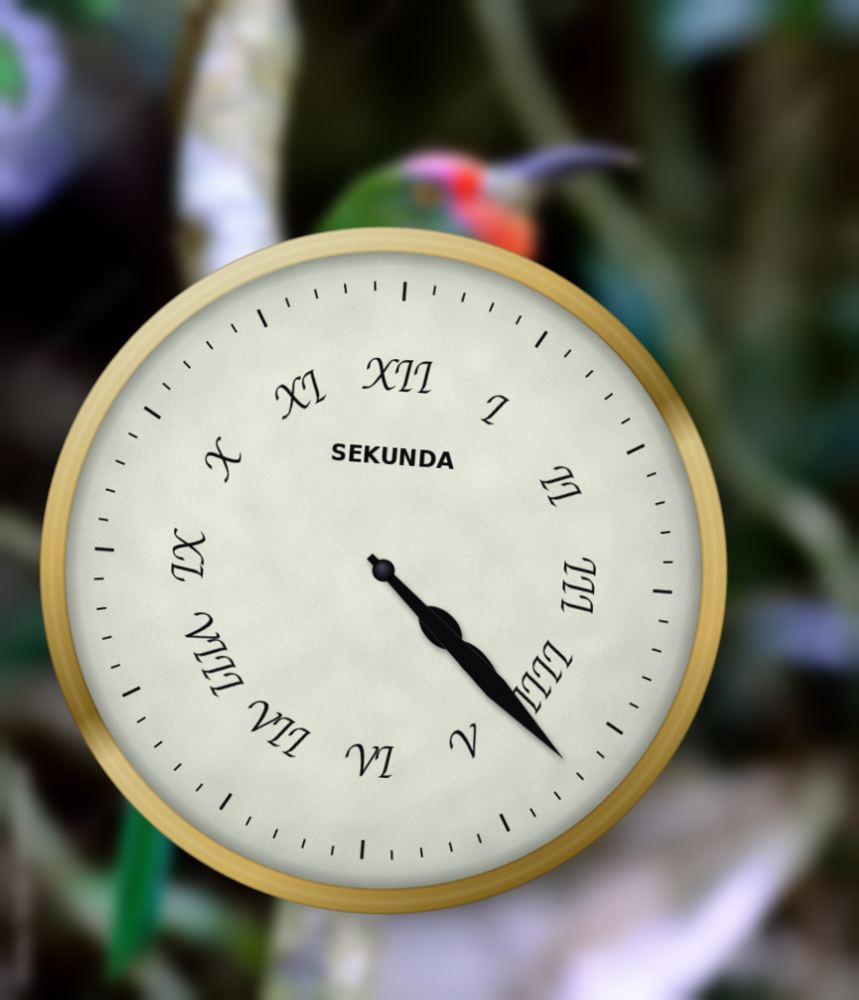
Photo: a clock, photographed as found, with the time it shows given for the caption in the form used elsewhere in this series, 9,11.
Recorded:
4,22
